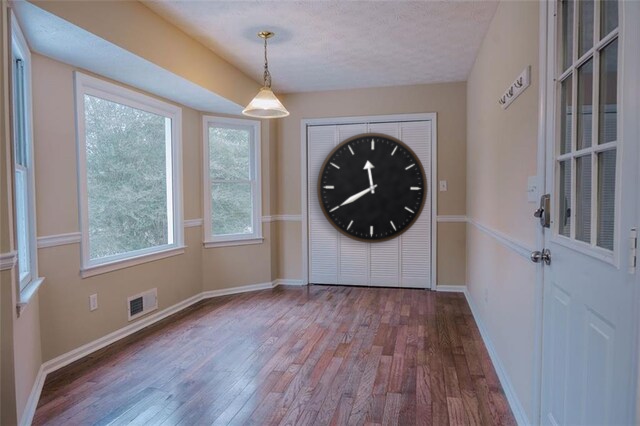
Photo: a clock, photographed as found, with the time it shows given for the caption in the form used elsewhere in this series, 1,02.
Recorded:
11,40
